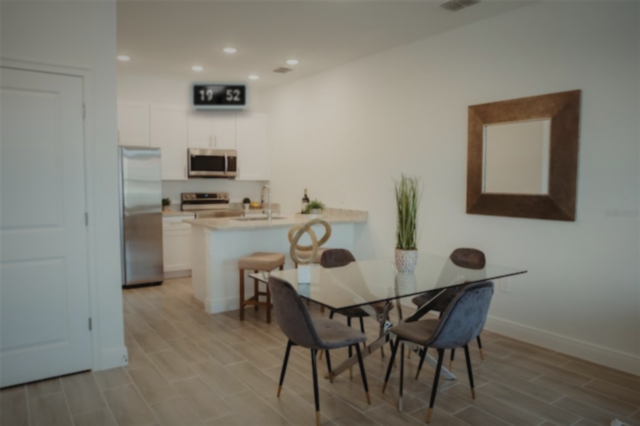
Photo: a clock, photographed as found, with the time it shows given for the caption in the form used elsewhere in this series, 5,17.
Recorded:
19,52
